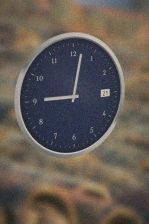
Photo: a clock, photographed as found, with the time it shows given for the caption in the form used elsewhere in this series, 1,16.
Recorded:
9,02
